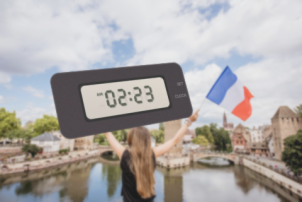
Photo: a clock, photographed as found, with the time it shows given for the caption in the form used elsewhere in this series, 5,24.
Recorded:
2,23
